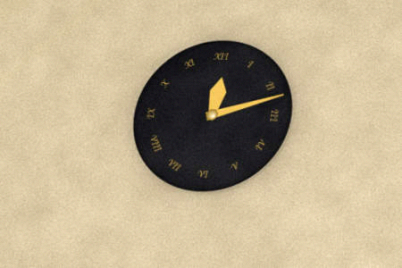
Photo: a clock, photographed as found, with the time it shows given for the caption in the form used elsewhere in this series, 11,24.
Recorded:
12,12
